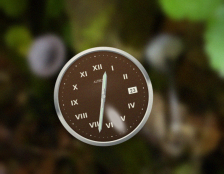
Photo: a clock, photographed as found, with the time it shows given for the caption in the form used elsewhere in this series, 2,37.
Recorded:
12,33
